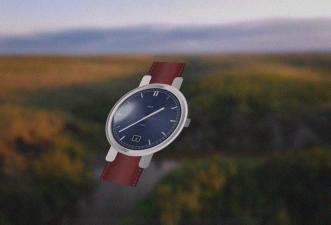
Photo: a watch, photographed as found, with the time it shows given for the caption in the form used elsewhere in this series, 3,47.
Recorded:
1,38
